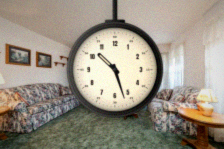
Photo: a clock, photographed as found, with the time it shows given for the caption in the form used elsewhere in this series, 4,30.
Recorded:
10,27
